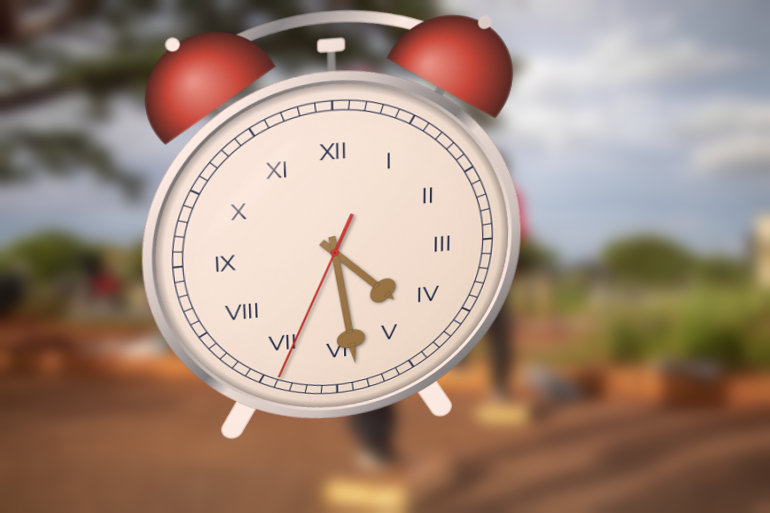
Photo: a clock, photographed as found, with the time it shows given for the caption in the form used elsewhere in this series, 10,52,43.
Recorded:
4,28,34
